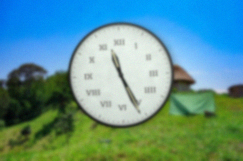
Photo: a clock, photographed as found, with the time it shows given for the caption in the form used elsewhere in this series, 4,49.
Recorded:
11,26
